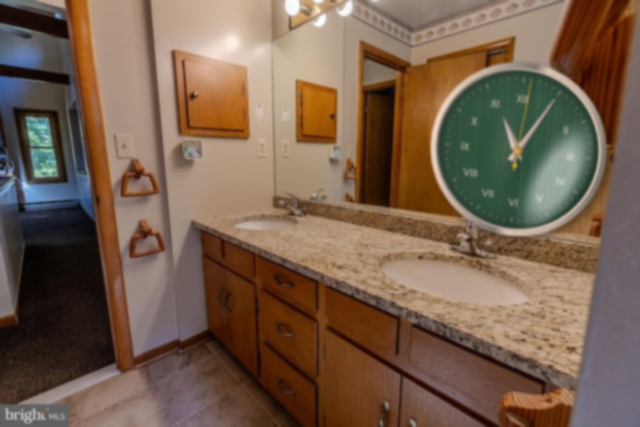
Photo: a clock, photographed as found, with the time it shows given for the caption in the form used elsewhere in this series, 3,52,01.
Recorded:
11,05,01
